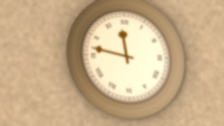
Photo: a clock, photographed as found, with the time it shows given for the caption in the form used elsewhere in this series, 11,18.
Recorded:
11,47
